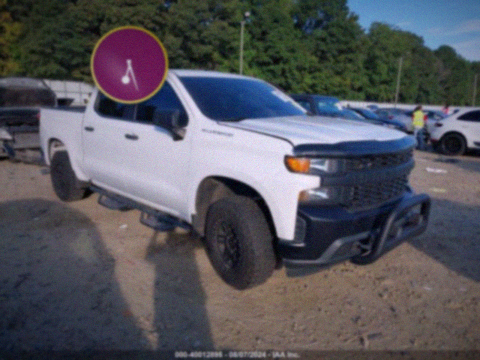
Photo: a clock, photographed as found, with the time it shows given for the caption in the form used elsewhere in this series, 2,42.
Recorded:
6,27
